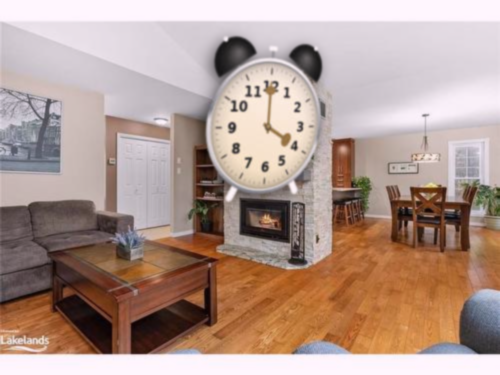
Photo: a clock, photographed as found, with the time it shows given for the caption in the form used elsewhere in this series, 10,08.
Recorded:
4,00
